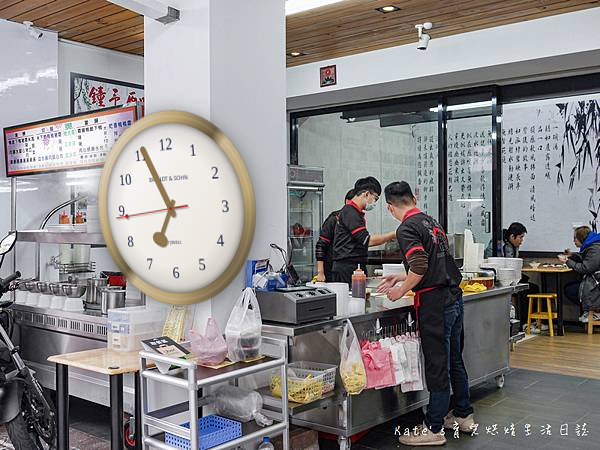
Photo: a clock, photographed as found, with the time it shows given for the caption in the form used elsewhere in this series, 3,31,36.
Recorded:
6,55,44
